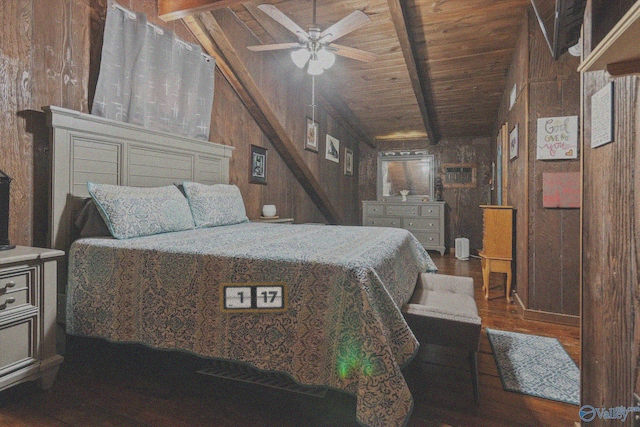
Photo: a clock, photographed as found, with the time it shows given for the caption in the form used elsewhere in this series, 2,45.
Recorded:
1,17
